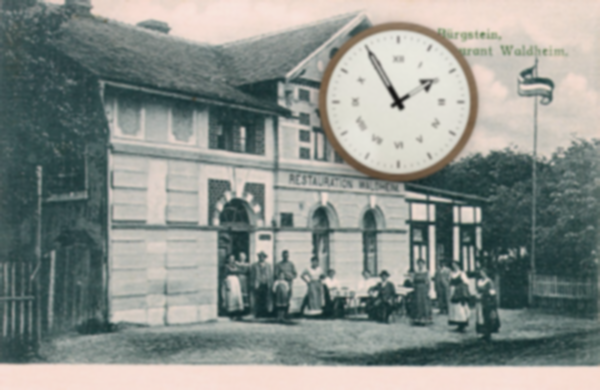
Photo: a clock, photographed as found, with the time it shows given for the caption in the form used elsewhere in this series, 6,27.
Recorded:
1,55
